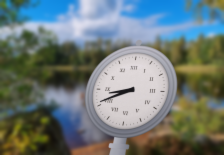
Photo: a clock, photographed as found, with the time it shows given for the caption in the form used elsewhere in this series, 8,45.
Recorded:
8,41
